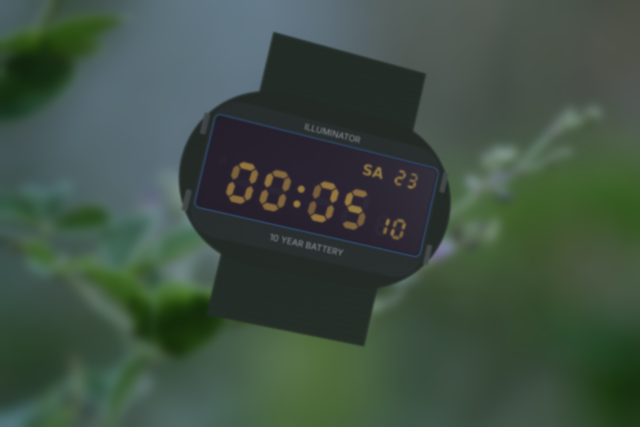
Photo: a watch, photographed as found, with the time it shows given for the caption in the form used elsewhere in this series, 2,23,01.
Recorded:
0,05,10
